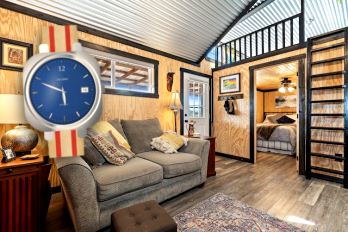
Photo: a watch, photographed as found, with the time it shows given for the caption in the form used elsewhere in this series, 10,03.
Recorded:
5,49
